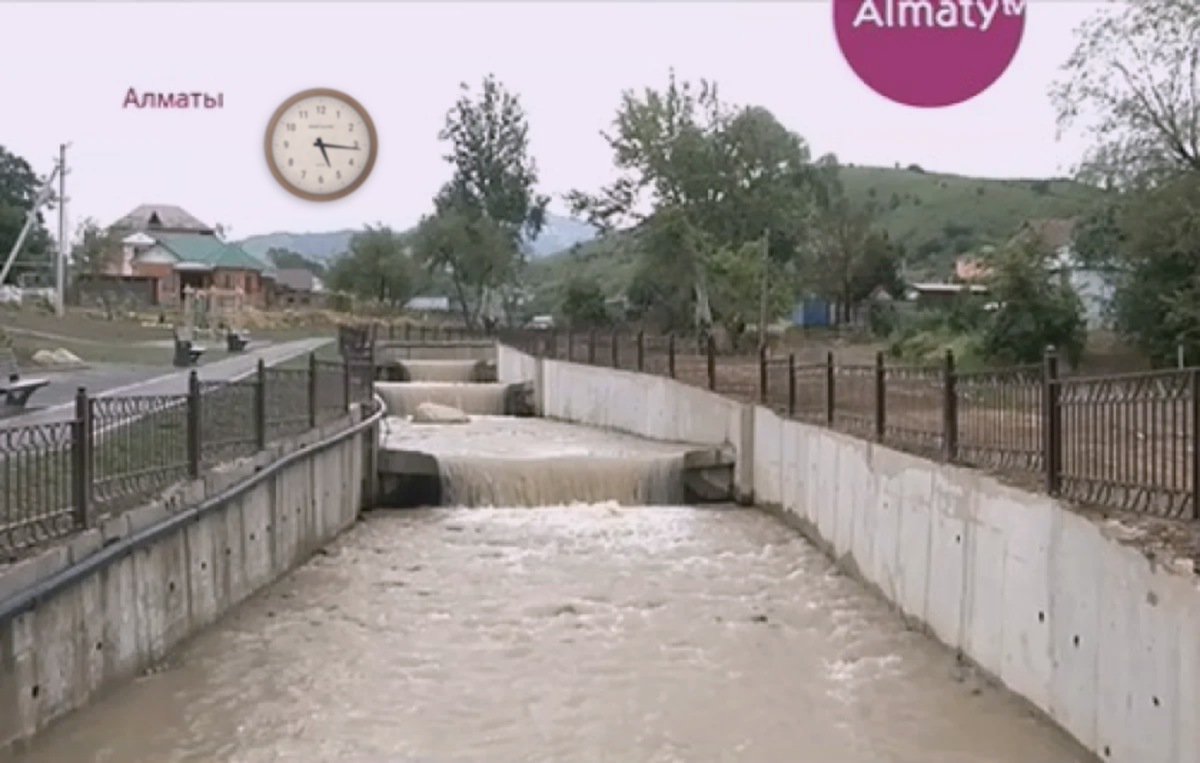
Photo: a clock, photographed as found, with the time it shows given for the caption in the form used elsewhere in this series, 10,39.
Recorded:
5,16
